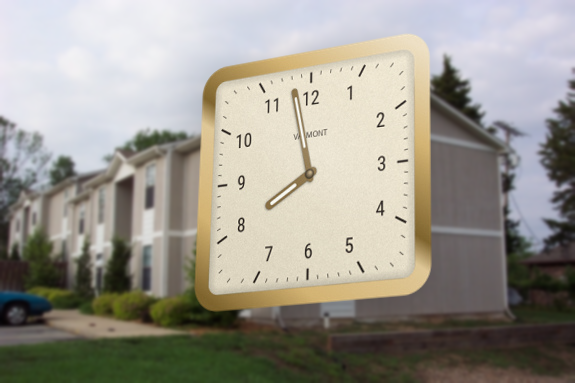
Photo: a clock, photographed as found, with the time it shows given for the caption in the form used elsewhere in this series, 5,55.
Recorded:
7,58
